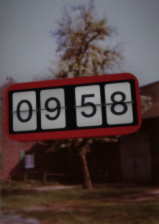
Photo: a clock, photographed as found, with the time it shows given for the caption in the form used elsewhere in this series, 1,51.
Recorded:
9,58
